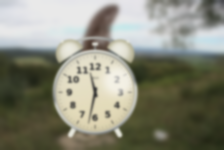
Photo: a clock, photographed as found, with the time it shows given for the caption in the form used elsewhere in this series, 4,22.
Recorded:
11,32
